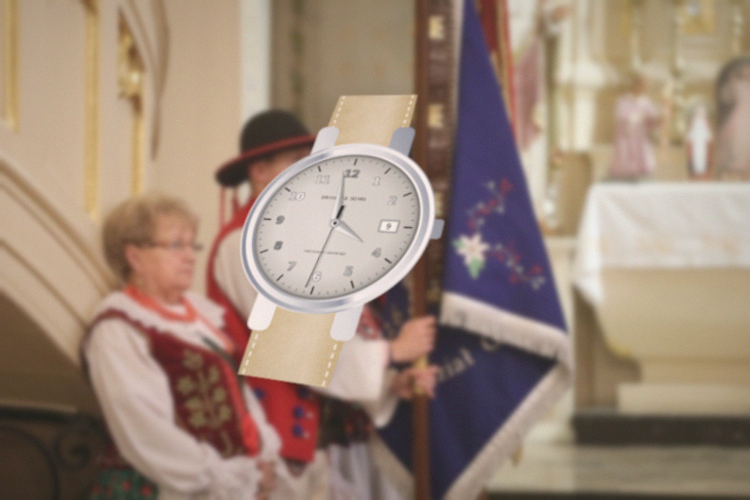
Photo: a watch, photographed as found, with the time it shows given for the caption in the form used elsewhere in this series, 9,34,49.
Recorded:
3,58,31
